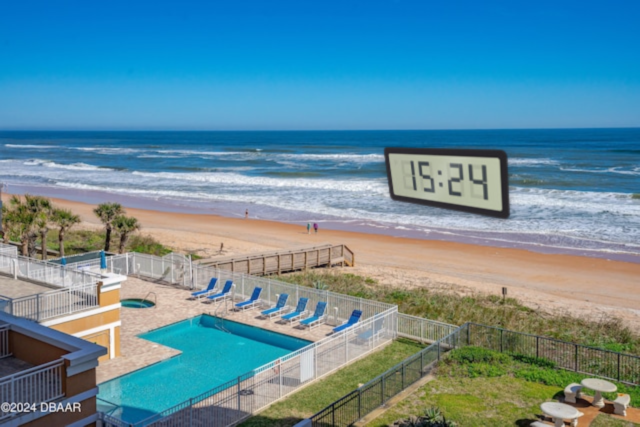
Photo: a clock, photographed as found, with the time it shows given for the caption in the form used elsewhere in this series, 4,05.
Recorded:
15,24
